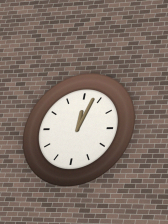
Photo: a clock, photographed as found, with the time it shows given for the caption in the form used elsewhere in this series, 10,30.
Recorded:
12,03
